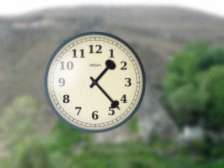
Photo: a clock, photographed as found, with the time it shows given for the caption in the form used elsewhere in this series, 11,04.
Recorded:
1,23
